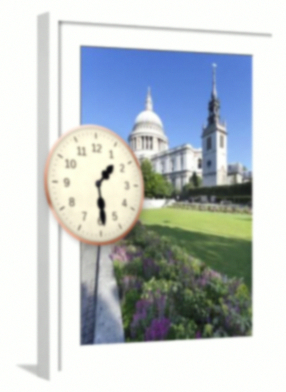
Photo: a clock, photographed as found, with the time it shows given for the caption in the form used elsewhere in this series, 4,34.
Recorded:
1,29
